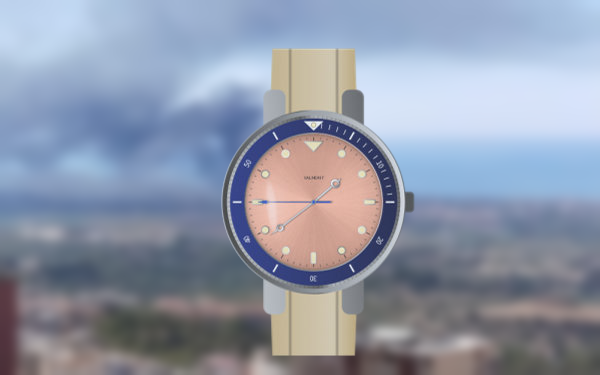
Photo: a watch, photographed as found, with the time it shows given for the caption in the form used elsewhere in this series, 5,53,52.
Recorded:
1,38,45
